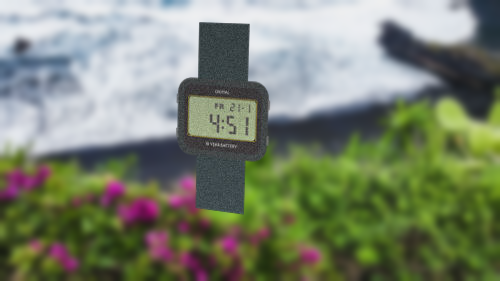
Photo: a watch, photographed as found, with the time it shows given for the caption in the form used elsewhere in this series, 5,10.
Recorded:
4,51
